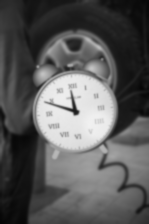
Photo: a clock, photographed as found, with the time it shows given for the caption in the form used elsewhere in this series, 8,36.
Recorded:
11,49
